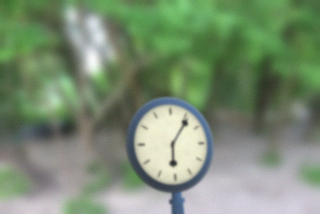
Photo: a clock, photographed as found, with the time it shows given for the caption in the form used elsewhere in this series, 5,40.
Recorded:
6,06
